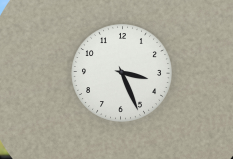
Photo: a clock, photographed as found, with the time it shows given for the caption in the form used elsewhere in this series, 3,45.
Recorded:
3,26
